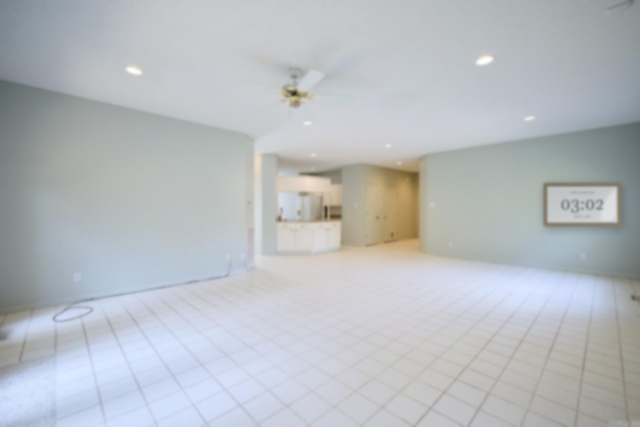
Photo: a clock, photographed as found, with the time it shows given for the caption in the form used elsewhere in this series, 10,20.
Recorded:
3,02
